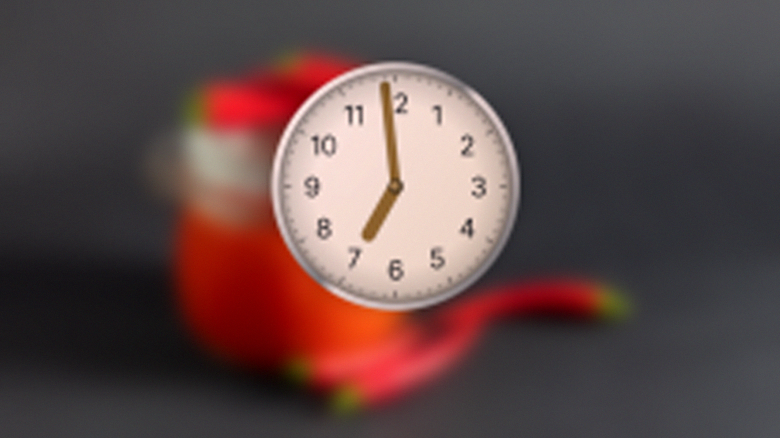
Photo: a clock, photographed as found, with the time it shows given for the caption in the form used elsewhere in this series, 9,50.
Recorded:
6,59
